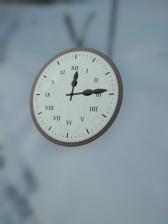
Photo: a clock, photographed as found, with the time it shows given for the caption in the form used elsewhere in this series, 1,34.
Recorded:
12,14
